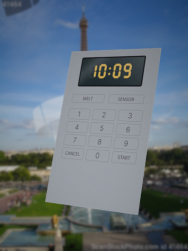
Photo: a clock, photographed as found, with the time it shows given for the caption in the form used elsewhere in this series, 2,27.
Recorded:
10,09
